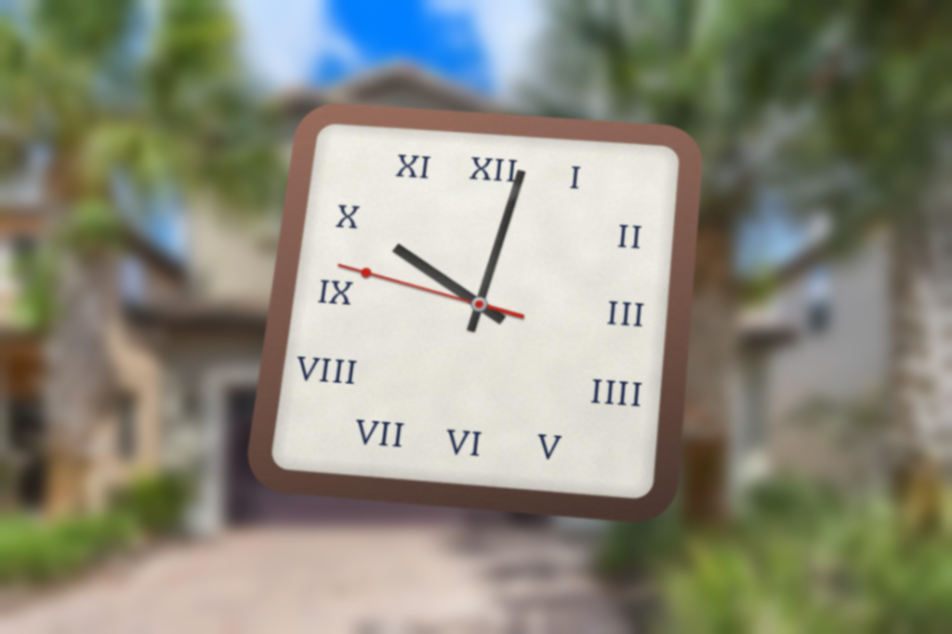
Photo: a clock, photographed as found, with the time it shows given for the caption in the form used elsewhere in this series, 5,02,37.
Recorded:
10,01,47
